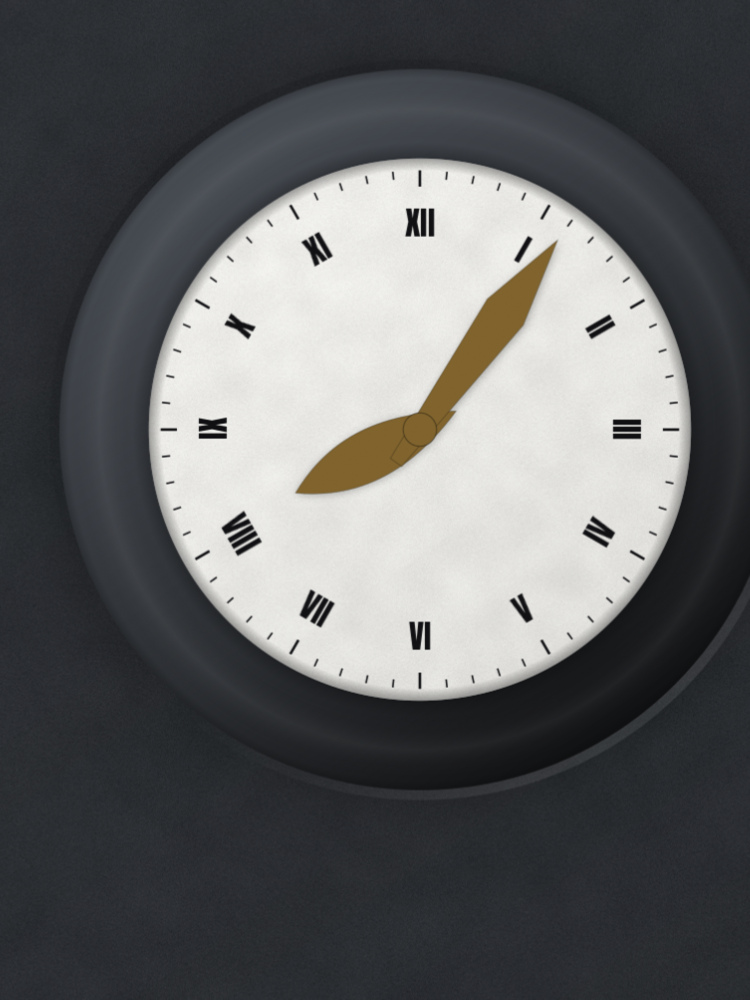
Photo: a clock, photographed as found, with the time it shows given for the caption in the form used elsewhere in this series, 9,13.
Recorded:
8,06
